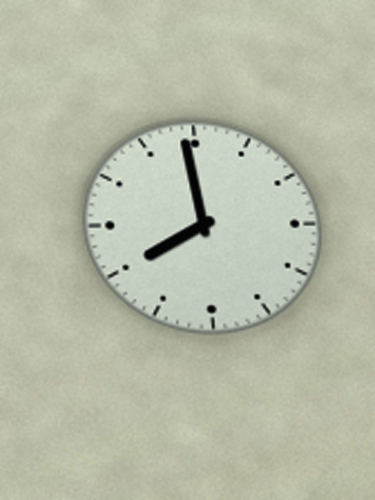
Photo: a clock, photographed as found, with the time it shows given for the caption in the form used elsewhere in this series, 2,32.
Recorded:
7,59
